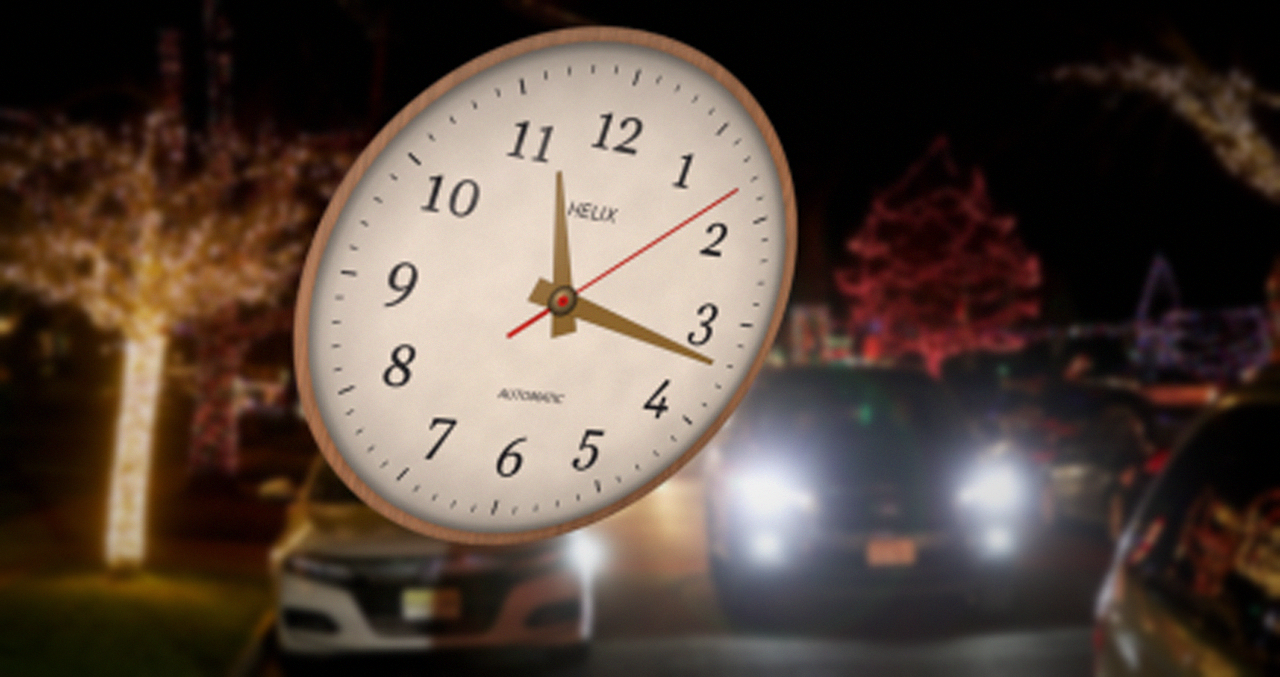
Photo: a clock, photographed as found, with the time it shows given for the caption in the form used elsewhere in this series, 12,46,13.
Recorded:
11,17,08
